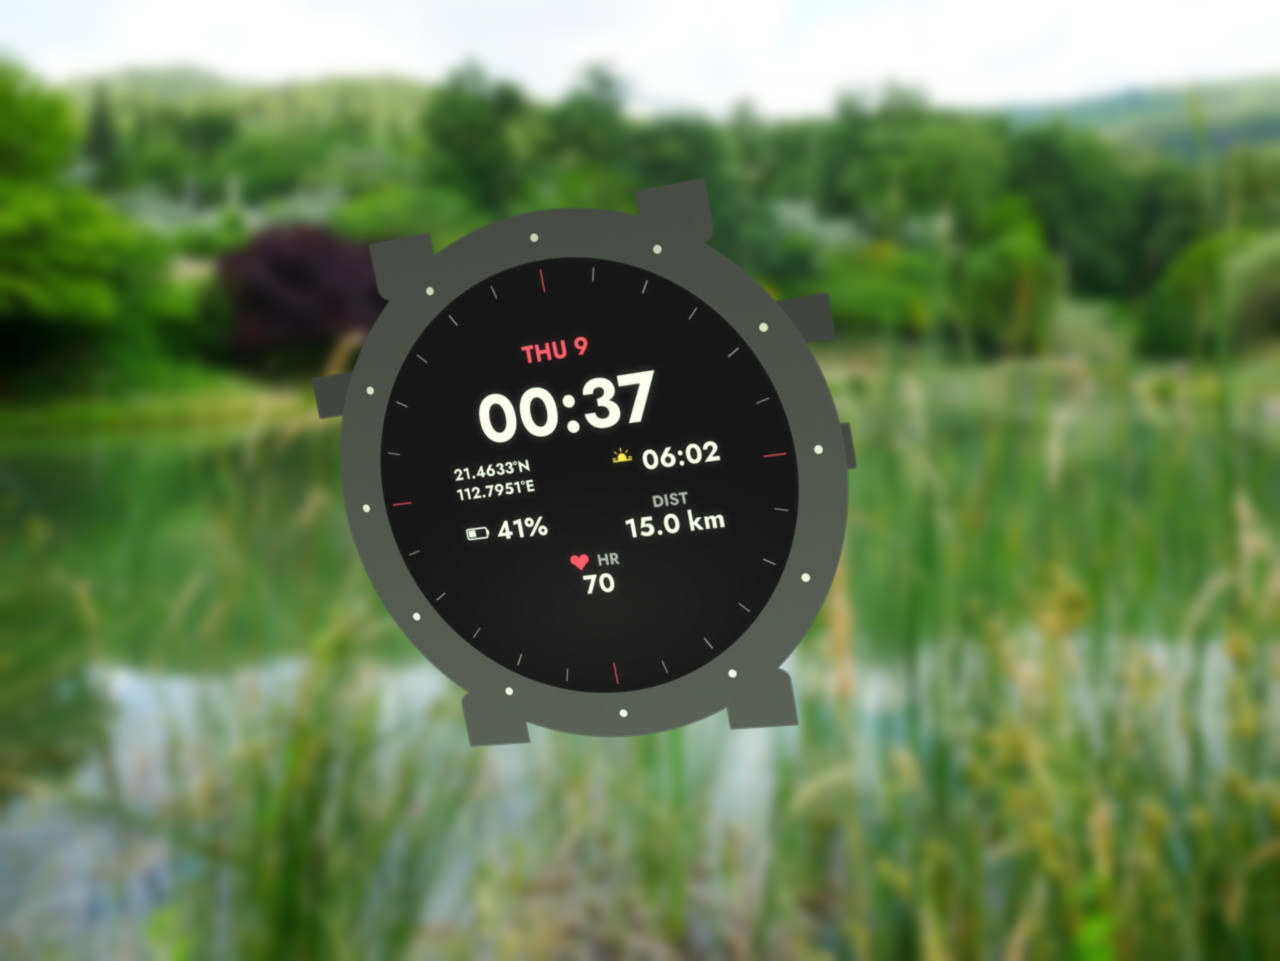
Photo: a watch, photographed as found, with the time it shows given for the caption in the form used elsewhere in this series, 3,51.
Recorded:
0,37
